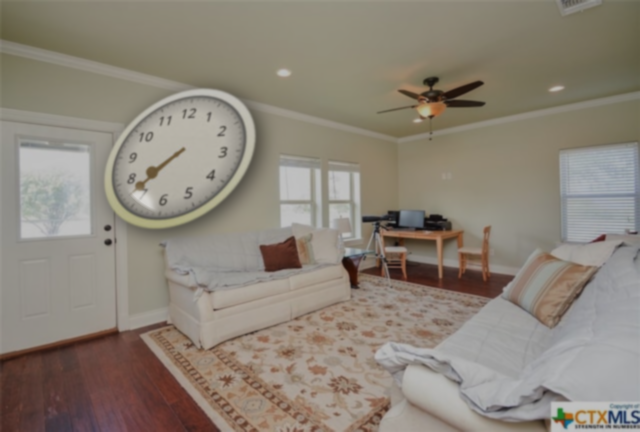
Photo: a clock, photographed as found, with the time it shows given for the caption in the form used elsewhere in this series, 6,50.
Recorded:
7,37
